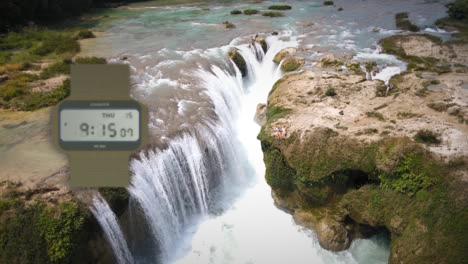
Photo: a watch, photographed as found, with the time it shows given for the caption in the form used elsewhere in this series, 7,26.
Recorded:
9,15
